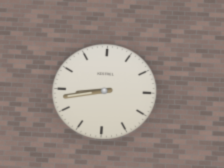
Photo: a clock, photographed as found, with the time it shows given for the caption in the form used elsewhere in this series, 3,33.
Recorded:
8,43
